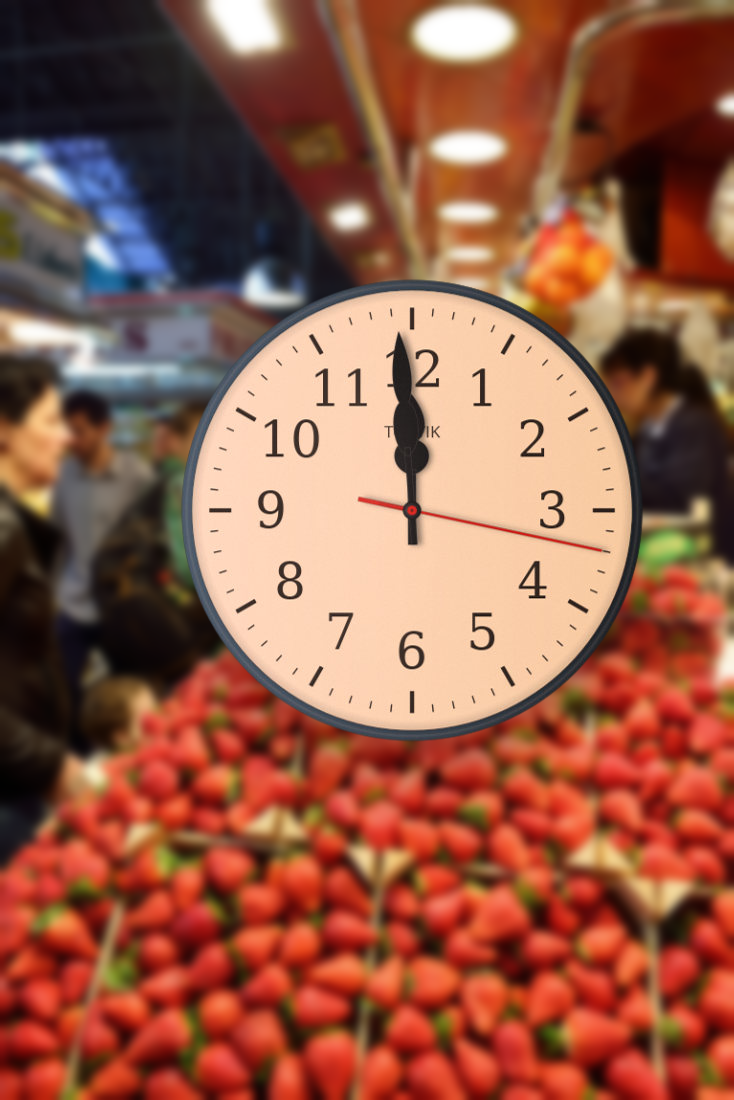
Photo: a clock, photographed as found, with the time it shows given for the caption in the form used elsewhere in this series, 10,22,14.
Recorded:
11,59,17
